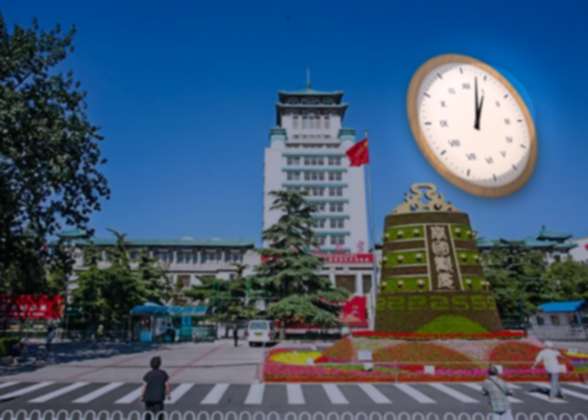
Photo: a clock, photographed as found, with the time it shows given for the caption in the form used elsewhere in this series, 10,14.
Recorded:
1,03
